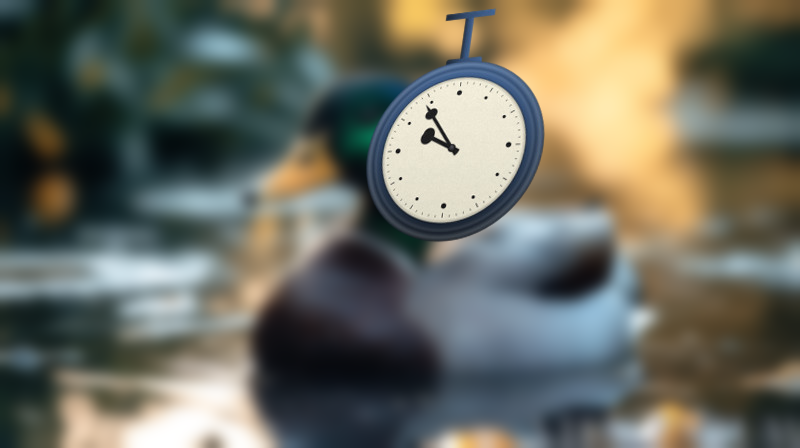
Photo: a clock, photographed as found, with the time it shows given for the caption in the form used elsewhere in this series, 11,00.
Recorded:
9,54
